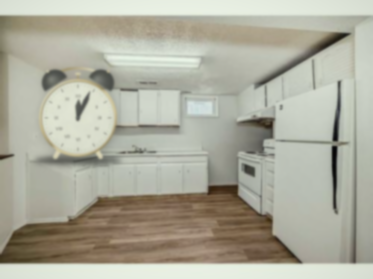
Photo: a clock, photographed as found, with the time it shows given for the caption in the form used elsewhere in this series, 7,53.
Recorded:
12,04
